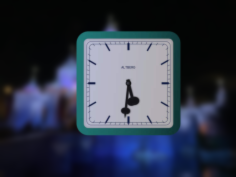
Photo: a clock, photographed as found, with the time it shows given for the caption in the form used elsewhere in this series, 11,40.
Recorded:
5,31
